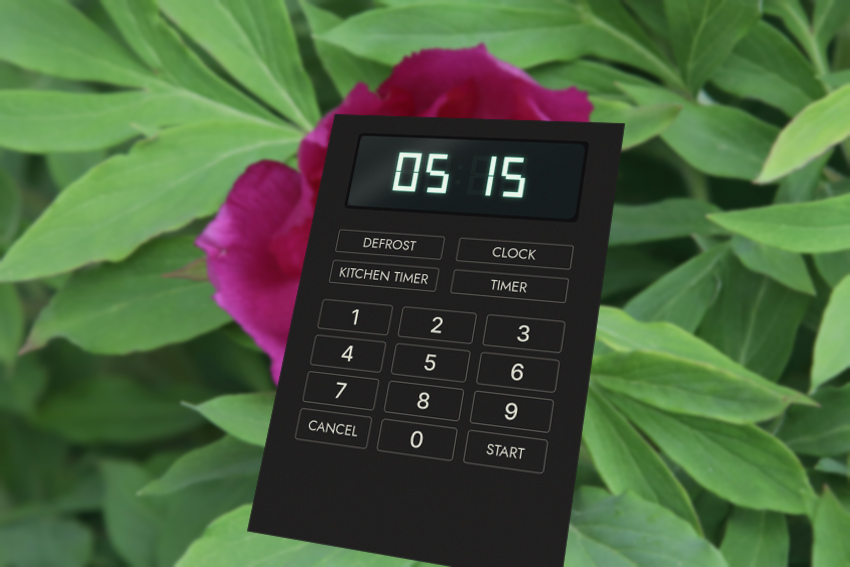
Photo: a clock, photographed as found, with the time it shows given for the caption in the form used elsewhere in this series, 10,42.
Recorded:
5,15
